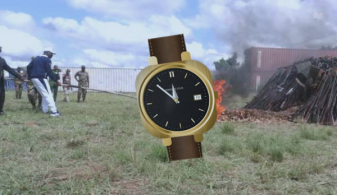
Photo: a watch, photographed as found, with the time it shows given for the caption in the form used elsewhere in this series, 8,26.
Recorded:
11,53
